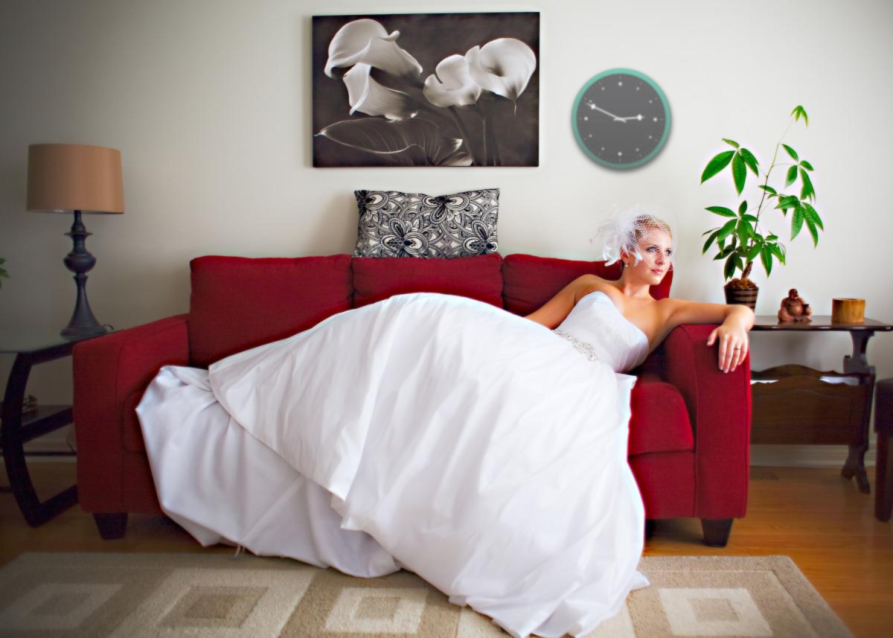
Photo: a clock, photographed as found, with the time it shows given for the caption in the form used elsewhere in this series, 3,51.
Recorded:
2,49
